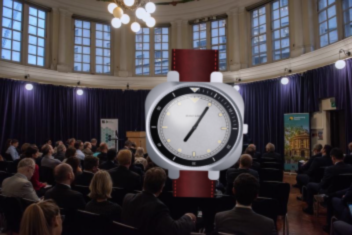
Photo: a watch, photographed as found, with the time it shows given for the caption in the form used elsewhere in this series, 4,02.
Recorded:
7,05
